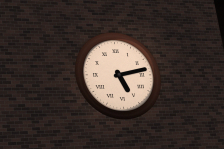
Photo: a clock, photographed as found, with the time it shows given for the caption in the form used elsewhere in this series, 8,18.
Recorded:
5,13
